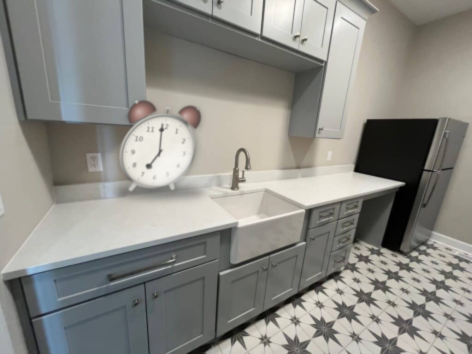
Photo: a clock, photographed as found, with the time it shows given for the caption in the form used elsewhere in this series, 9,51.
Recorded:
6,59
